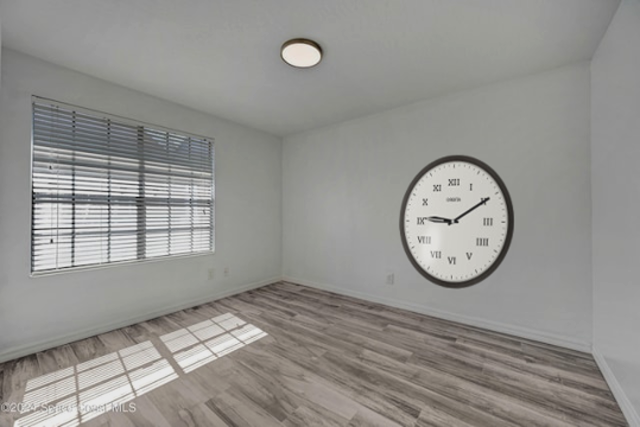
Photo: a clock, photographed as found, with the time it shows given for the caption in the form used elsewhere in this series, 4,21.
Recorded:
9,10
